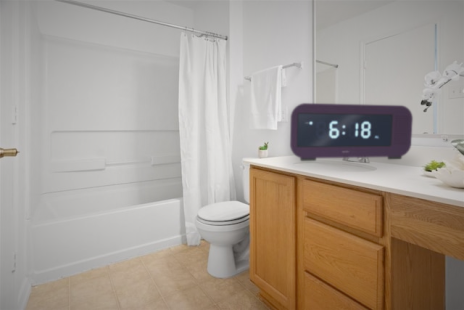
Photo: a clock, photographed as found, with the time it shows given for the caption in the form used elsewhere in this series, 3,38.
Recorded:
6,18
